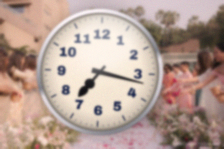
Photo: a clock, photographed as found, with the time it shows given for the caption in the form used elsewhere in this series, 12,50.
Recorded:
7,17
